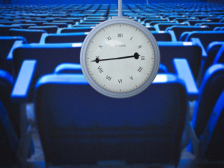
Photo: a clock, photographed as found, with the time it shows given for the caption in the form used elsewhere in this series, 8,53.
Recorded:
2,44
